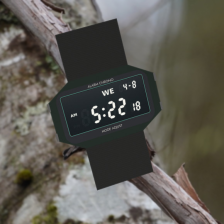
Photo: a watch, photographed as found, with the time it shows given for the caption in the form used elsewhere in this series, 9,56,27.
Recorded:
5,22,18
